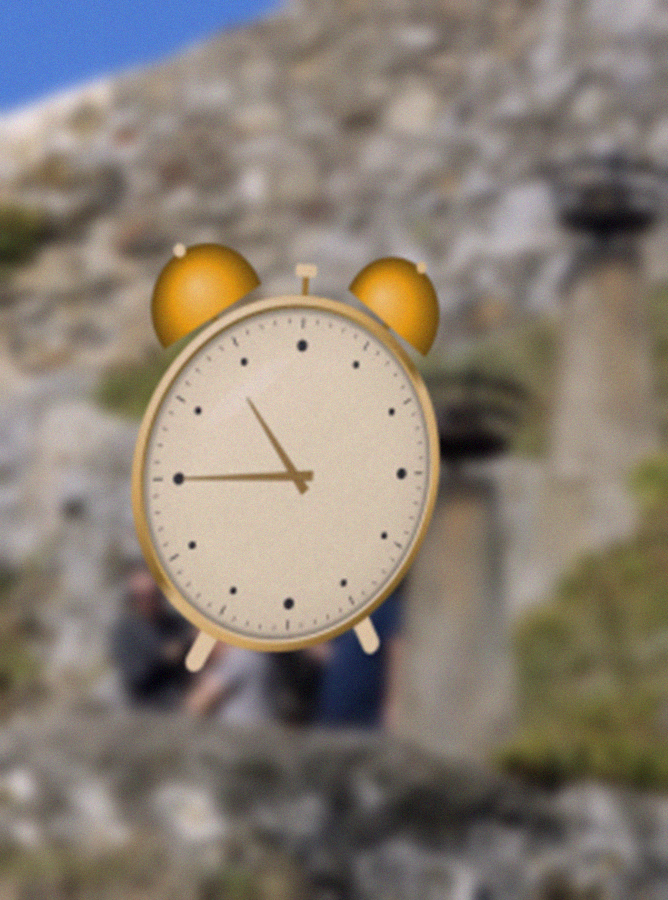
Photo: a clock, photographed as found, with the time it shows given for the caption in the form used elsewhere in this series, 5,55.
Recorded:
10,45
